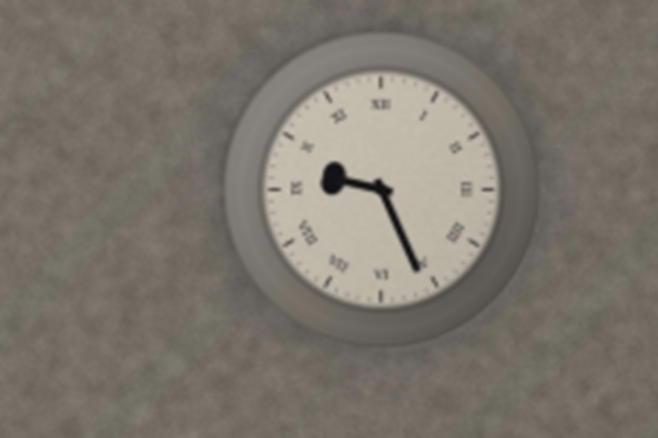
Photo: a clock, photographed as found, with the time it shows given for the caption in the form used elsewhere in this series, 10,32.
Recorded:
9,26
